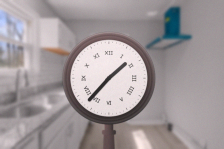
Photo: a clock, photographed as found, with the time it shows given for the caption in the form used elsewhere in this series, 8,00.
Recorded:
1,37
